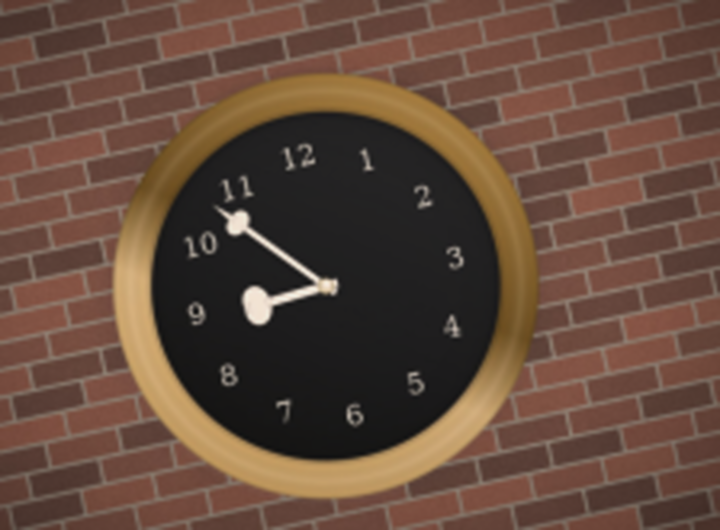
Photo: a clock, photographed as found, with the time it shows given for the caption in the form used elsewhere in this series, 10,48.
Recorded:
8,53
